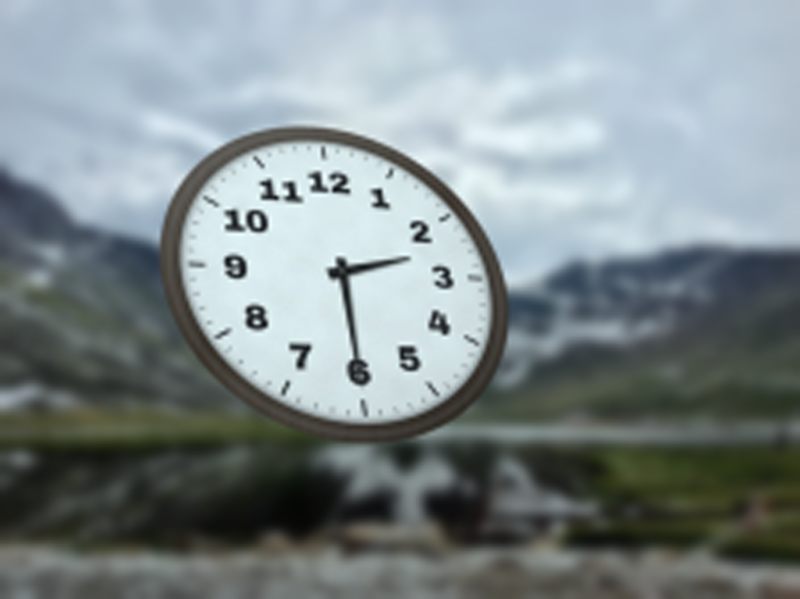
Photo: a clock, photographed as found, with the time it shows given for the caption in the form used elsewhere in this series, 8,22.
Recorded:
2,30
